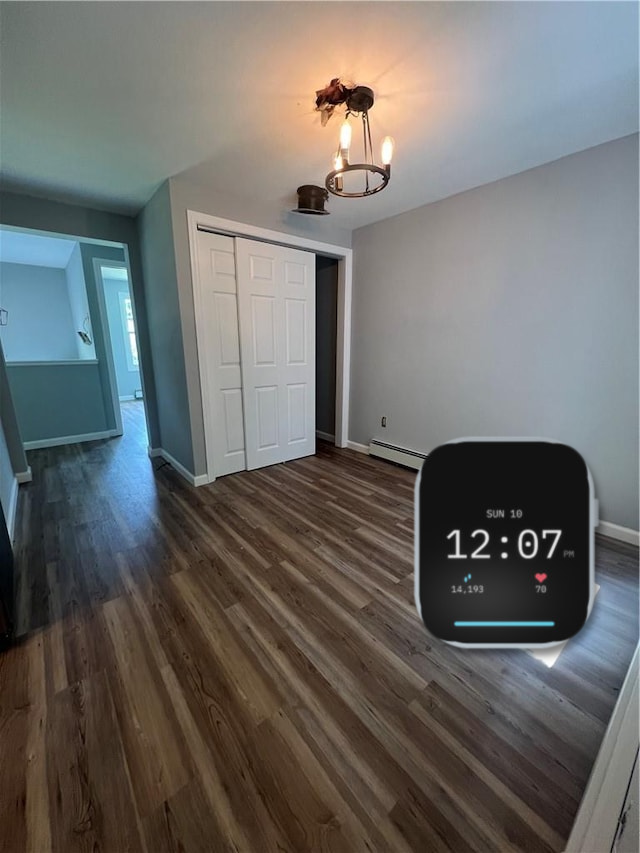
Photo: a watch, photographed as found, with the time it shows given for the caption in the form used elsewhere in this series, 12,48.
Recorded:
12,07
